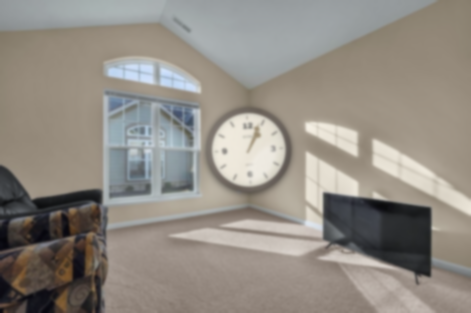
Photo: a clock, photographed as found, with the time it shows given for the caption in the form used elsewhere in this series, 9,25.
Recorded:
1,04
